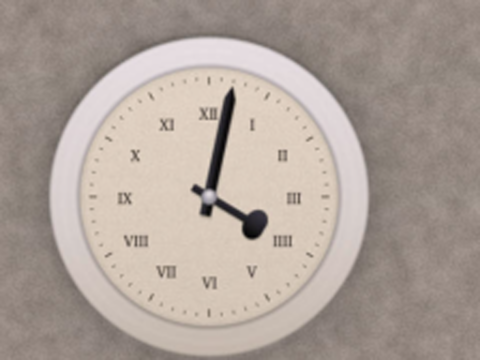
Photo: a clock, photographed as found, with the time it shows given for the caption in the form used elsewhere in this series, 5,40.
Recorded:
4,02
